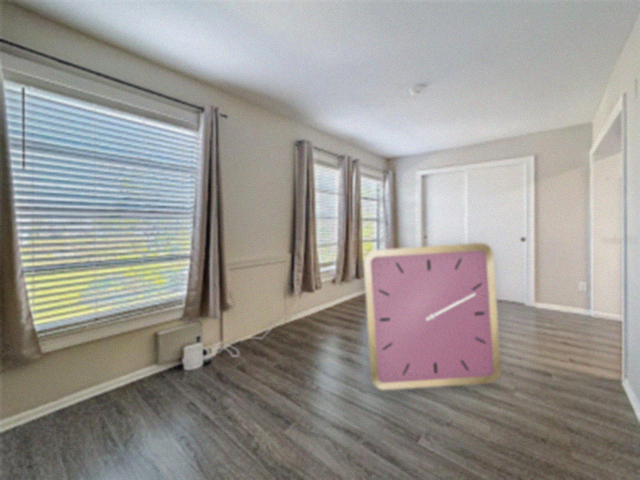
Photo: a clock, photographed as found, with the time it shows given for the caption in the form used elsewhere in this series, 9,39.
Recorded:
2,11
